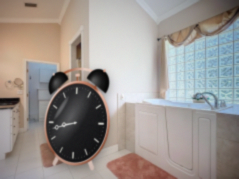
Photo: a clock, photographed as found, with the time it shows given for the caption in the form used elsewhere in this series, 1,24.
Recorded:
8,43
